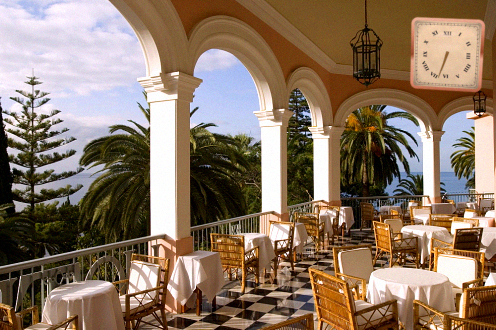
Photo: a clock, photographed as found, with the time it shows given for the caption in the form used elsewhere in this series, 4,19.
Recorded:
6,33
